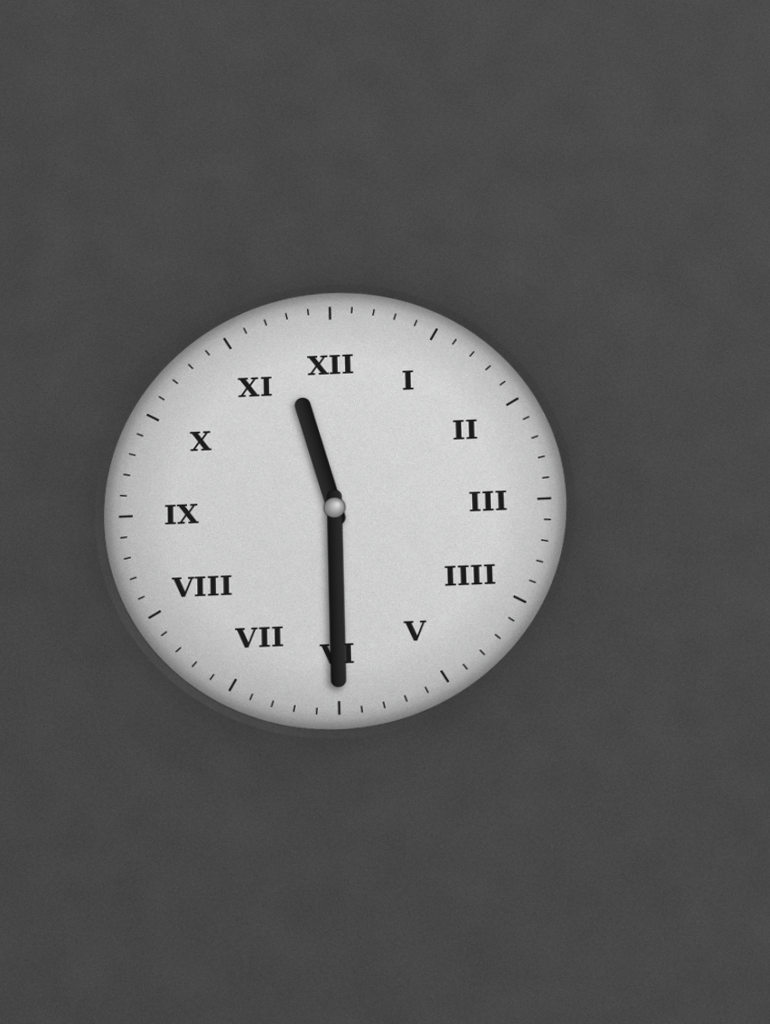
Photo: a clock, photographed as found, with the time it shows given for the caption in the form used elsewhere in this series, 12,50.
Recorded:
11,30
